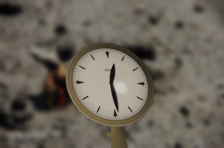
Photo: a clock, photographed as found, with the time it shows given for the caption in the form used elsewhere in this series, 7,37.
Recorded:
12,29
